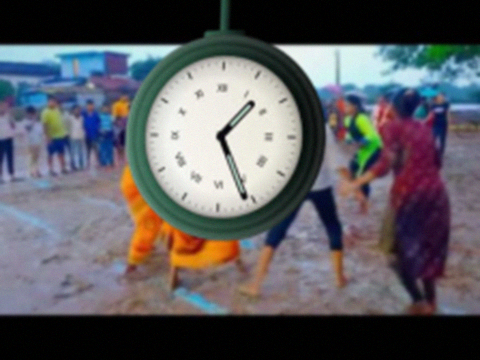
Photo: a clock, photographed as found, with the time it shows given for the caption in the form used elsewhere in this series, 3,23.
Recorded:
1,26
